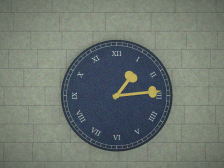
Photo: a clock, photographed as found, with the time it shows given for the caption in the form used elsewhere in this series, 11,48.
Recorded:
1,14
